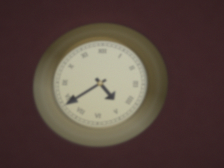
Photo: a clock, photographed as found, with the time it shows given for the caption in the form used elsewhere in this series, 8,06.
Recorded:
4,39
